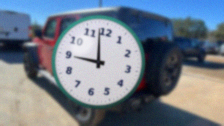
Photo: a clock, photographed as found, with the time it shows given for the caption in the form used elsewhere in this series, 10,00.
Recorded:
8,58
